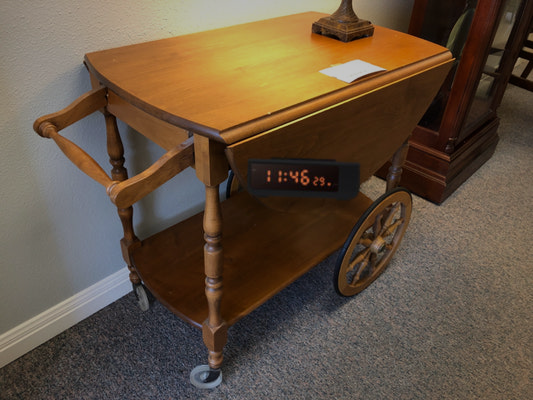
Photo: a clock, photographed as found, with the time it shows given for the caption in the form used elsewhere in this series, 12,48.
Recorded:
11,46
